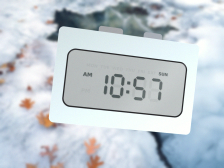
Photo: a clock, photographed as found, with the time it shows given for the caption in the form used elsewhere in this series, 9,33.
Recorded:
10,57
